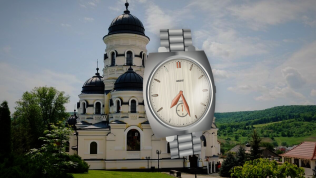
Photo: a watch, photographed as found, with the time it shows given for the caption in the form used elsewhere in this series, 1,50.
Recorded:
7,27
